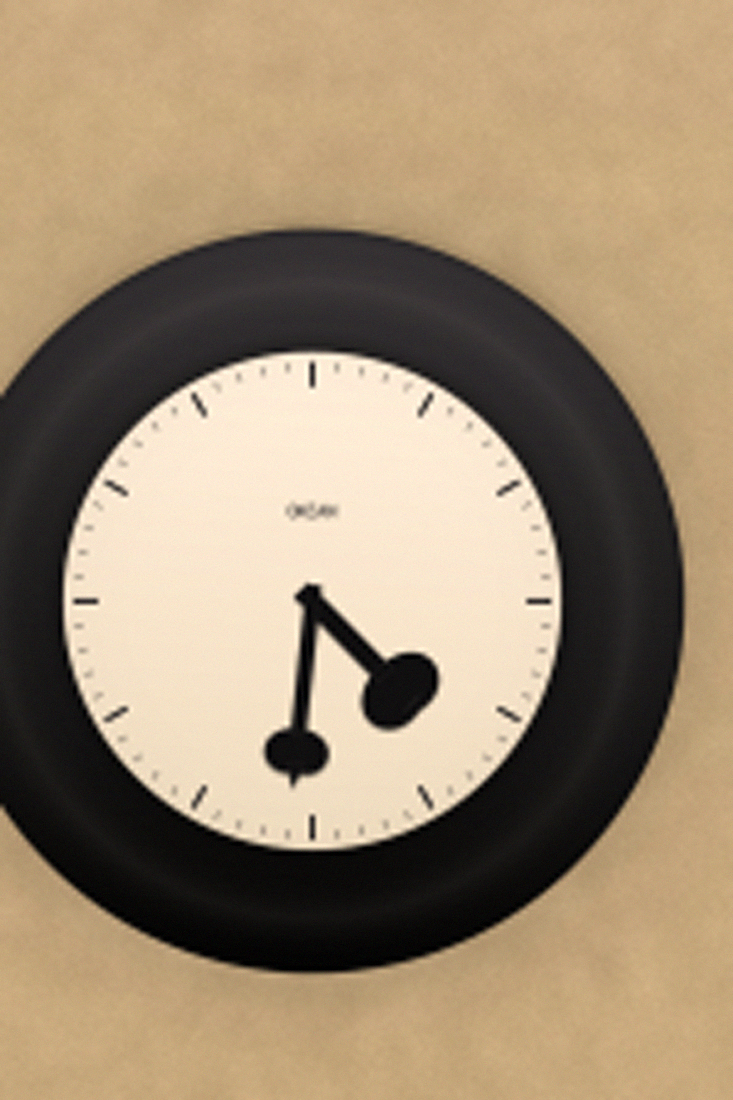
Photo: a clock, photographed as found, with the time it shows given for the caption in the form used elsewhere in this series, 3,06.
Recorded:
4,31
